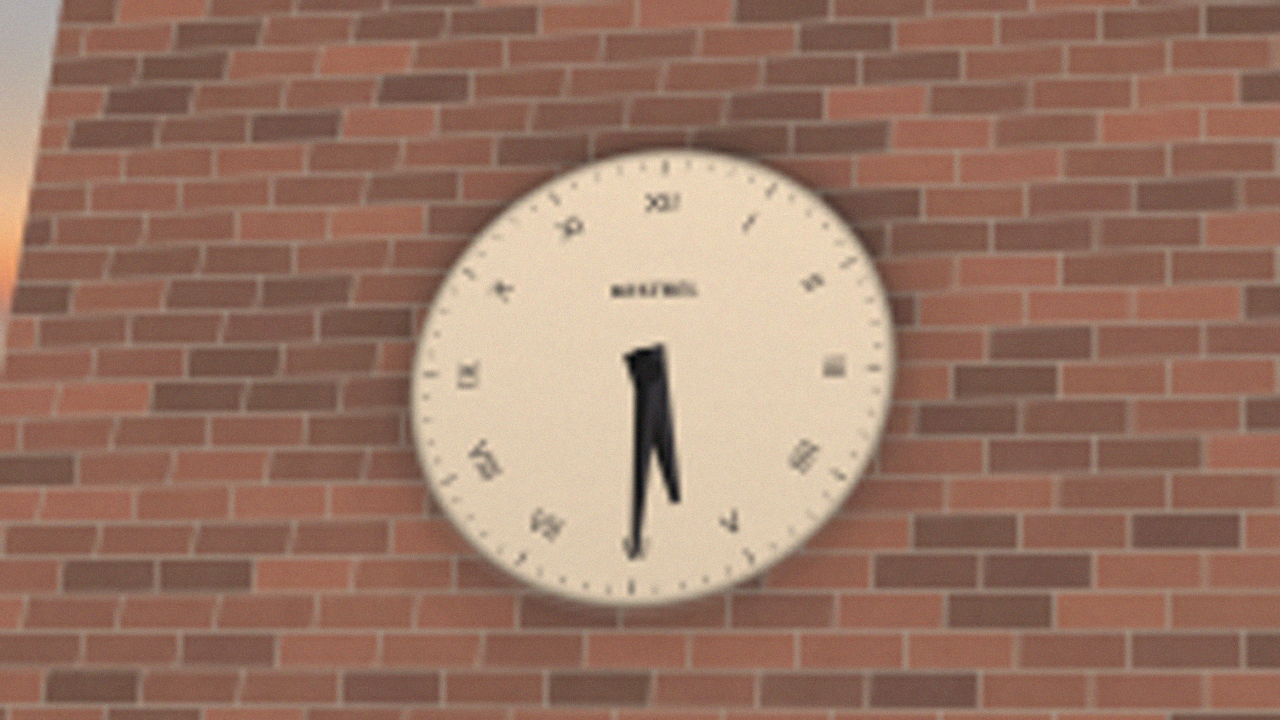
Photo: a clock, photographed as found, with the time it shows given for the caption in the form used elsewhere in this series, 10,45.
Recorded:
5,30
